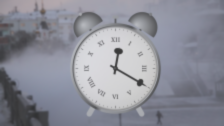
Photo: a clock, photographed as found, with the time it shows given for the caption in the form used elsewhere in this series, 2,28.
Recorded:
12,20
